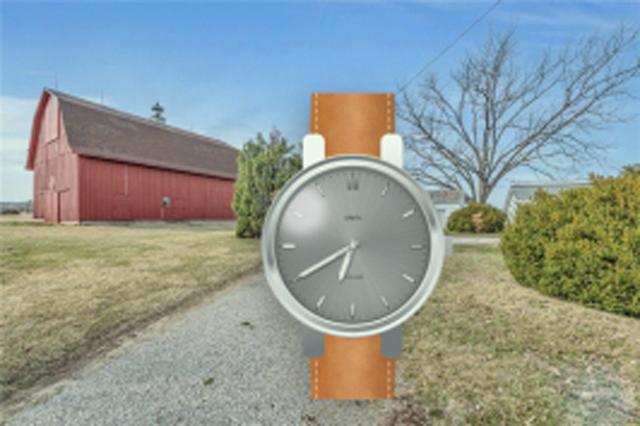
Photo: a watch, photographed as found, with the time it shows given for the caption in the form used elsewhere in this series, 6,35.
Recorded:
6,40
